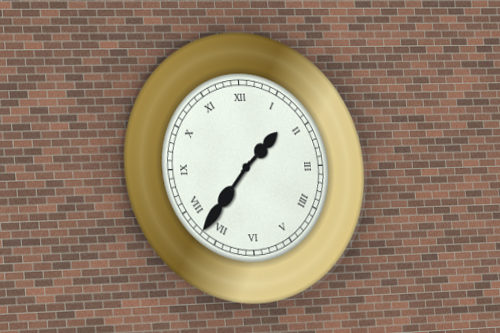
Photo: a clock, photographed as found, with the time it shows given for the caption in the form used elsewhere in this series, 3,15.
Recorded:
1,37
